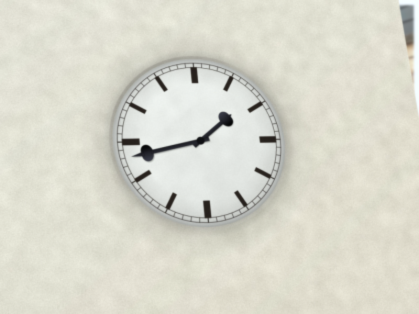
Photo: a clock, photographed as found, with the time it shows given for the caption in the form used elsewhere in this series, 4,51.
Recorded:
1,43
